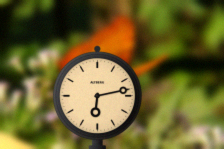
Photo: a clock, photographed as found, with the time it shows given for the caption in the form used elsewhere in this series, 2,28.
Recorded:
6,13
